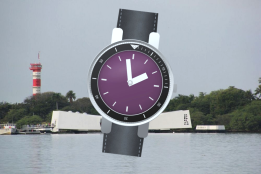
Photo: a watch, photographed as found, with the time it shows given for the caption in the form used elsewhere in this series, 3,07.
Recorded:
1,58
